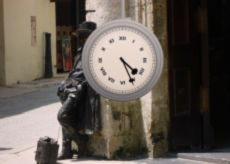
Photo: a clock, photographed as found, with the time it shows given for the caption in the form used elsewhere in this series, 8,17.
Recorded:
4,26
